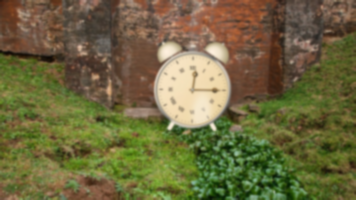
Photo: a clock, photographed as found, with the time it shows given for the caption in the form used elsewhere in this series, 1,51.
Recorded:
12,15
